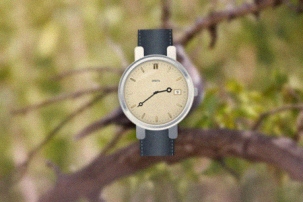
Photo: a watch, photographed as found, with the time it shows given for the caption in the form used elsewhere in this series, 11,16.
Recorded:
2,39
